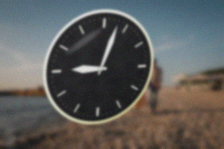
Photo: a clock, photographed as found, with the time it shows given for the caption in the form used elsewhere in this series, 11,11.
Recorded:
9,03
